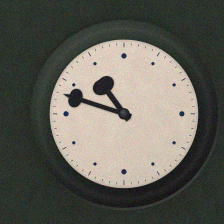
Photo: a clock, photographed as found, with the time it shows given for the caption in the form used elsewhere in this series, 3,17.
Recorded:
10,48
